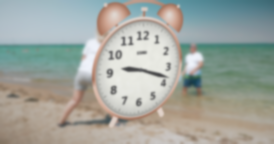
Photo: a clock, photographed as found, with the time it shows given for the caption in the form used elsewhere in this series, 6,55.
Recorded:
9,18
